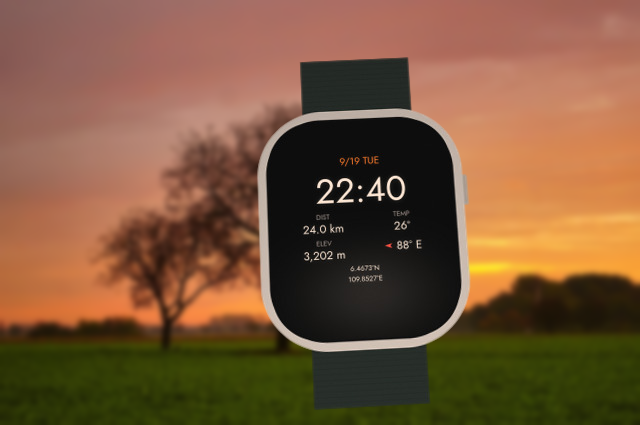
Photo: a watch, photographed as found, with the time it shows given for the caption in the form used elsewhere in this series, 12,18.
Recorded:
22,40
